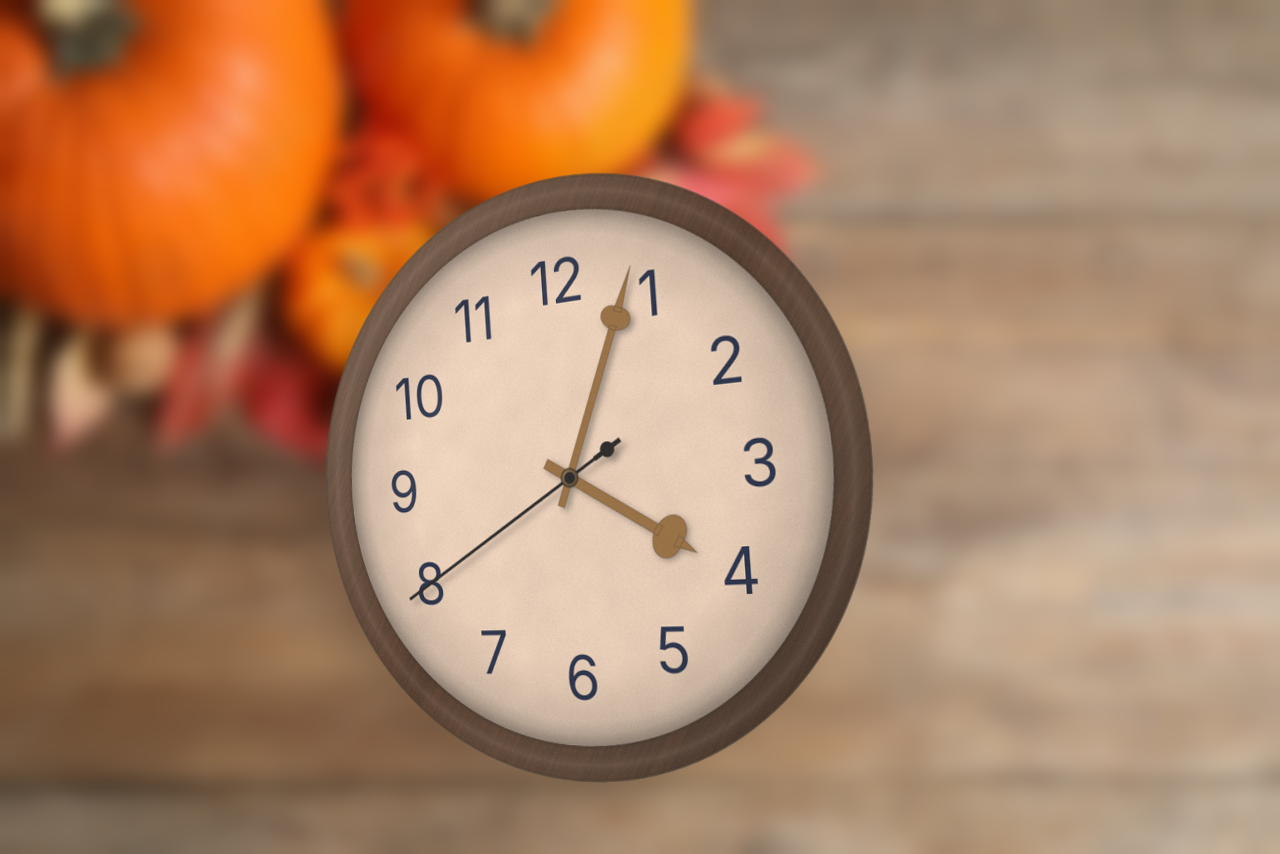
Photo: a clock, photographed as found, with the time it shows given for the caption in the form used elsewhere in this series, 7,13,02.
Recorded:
4,03,40
